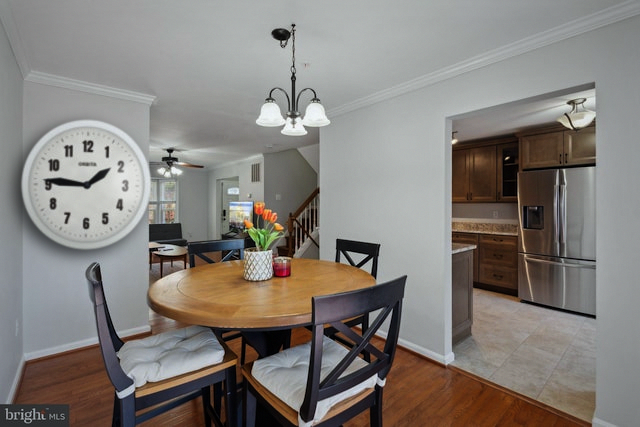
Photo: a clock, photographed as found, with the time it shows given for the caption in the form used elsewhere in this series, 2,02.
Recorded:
1,46
